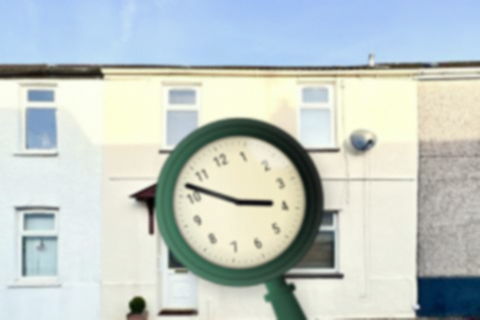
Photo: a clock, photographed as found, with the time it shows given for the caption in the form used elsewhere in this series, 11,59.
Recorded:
3,52
